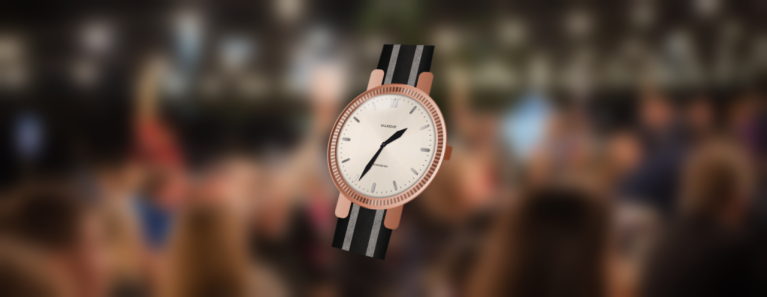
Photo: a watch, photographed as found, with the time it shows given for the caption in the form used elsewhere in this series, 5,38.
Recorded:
1,34
